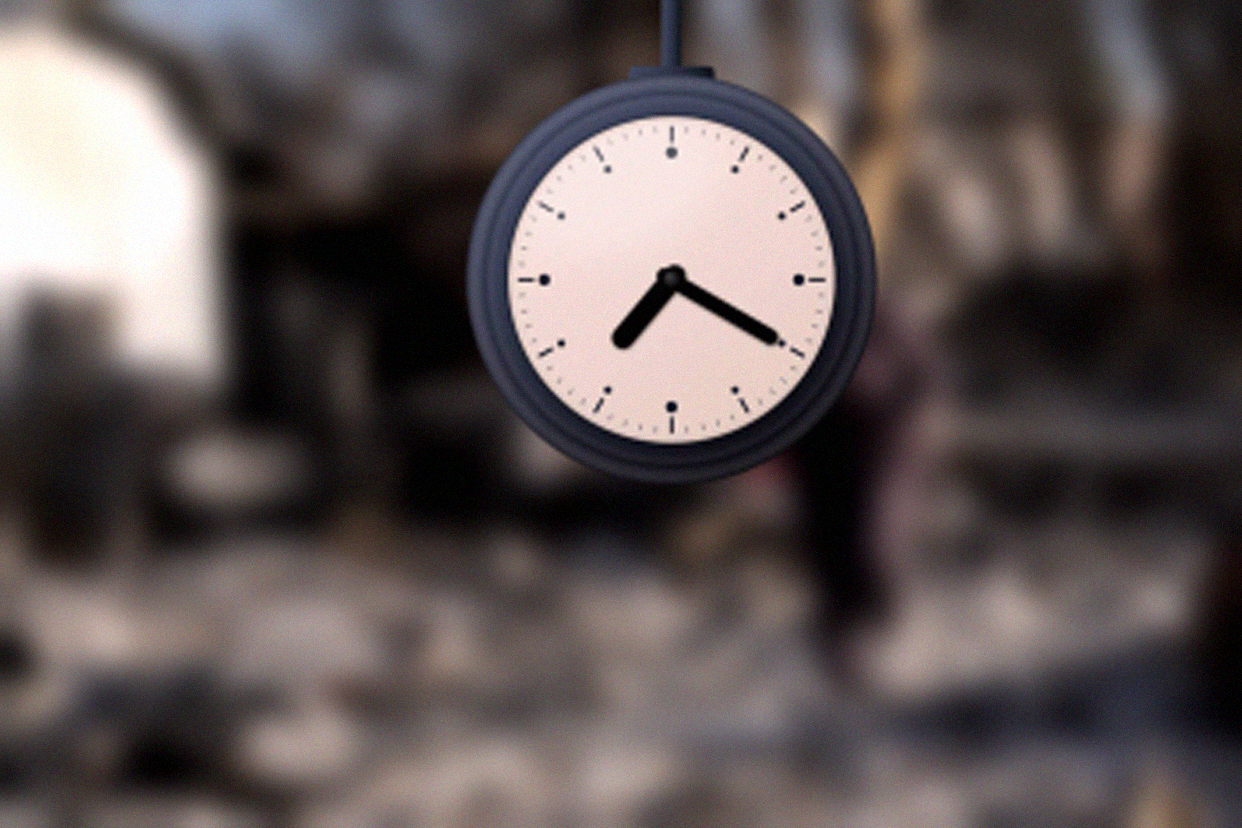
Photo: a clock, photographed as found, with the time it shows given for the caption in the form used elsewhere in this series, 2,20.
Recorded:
7,20
